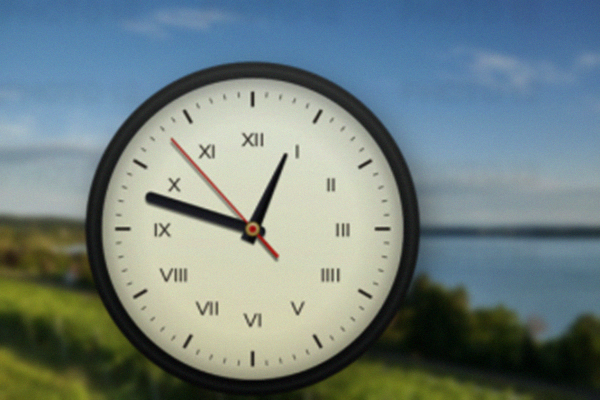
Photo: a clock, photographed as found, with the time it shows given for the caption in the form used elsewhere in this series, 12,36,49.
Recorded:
12,47,53
